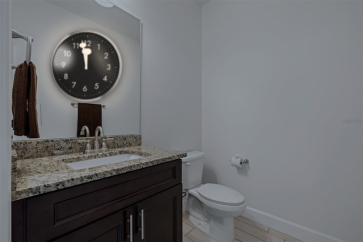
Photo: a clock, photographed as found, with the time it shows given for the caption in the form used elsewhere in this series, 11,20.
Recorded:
11,58
